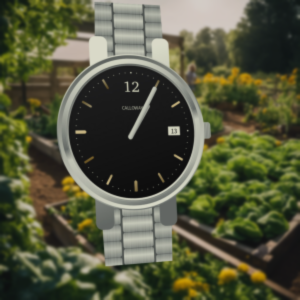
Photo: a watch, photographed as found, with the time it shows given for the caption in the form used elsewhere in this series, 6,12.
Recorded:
1,05
